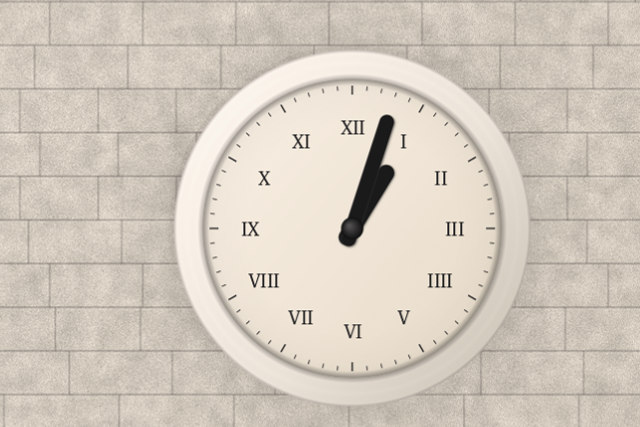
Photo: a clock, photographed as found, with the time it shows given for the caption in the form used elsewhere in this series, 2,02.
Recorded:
1,03
